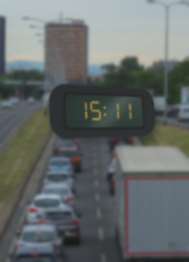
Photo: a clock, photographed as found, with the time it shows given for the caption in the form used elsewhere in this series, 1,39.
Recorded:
15,11
